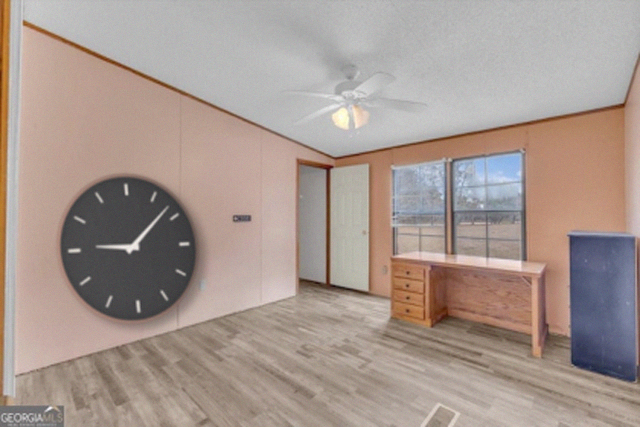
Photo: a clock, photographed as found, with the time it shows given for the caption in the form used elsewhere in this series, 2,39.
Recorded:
9,08
